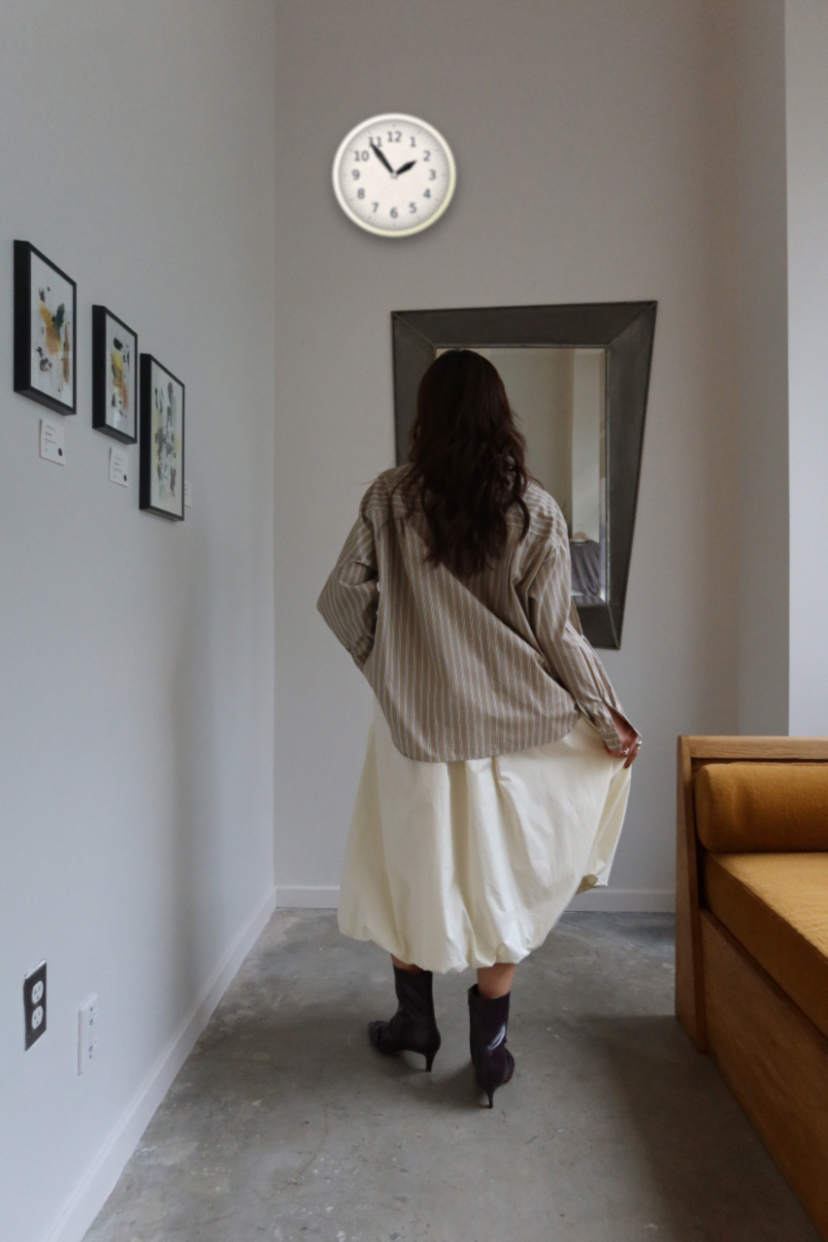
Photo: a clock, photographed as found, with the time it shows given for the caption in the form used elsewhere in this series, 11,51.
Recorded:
1,54
